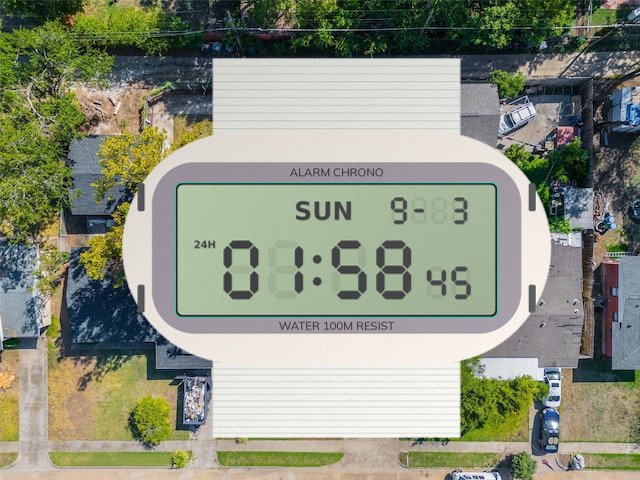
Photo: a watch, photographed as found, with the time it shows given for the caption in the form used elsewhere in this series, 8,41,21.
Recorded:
1,58,45
